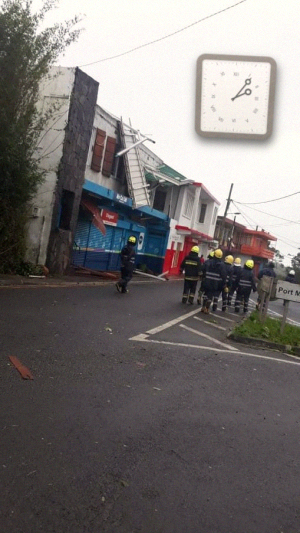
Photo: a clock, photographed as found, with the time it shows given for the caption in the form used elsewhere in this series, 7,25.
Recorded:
2,06
